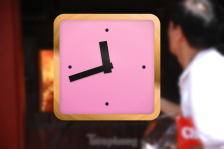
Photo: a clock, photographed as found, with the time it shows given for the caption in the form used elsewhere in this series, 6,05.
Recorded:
11,42
